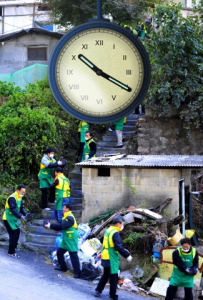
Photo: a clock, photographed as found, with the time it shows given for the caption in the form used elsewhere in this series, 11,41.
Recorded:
10,20
